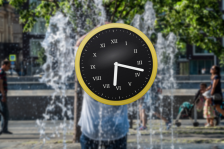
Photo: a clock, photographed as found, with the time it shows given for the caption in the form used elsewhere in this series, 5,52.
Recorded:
6,18
